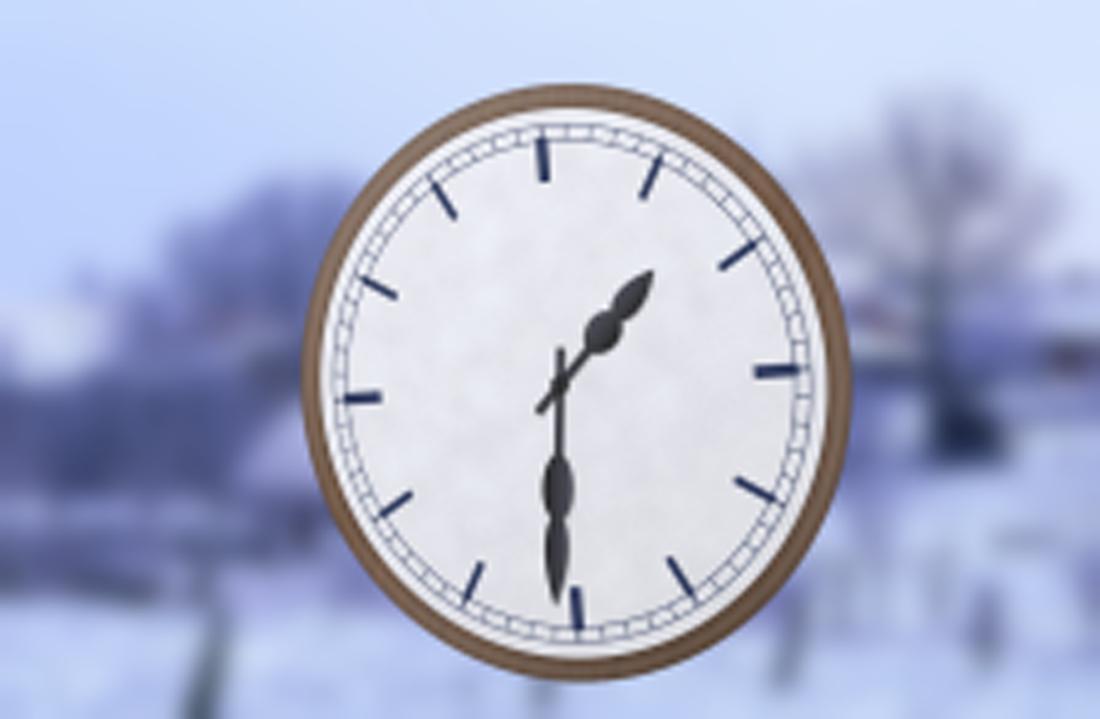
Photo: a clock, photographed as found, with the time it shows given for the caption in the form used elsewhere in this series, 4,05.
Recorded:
1,31
